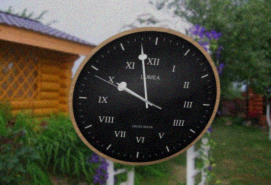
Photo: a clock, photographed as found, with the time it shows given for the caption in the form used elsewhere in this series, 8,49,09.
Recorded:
9,57,49
